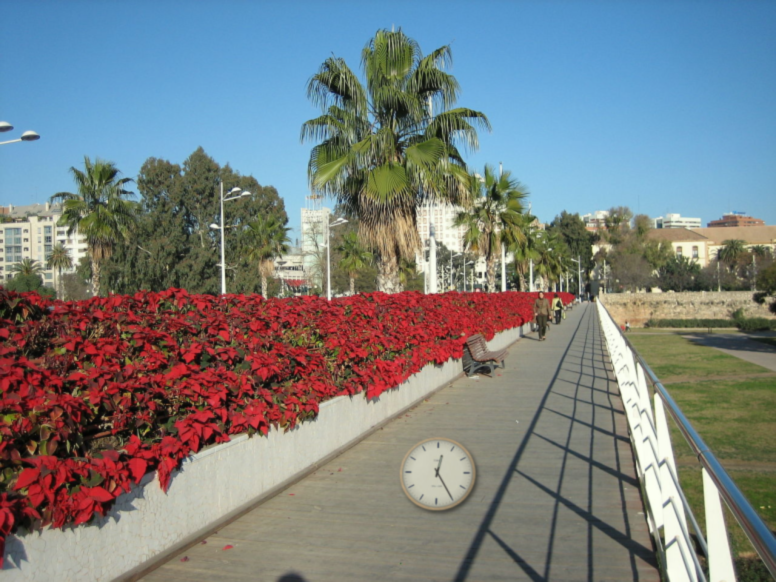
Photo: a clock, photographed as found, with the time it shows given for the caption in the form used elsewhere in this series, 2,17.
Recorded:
12,25
